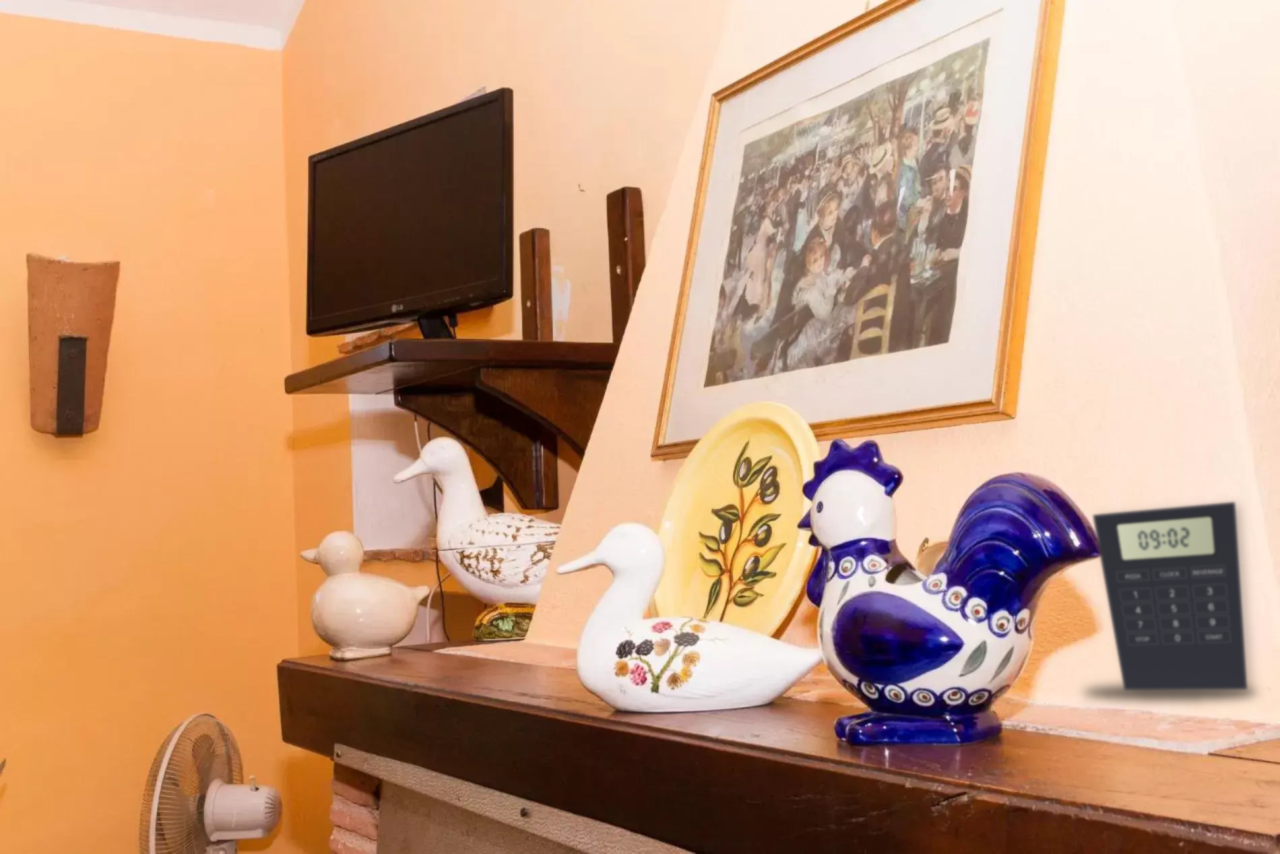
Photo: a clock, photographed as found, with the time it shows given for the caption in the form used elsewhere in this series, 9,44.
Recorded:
9,02
